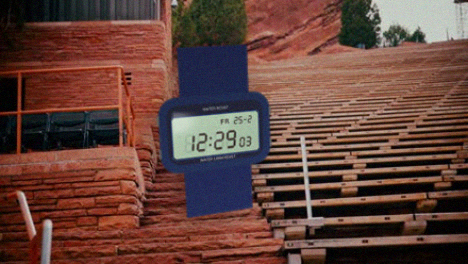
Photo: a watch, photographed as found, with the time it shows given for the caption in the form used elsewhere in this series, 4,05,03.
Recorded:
12,29,03
